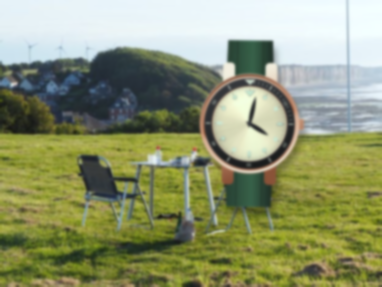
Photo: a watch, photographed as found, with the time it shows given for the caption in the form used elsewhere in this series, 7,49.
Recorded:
4,02
